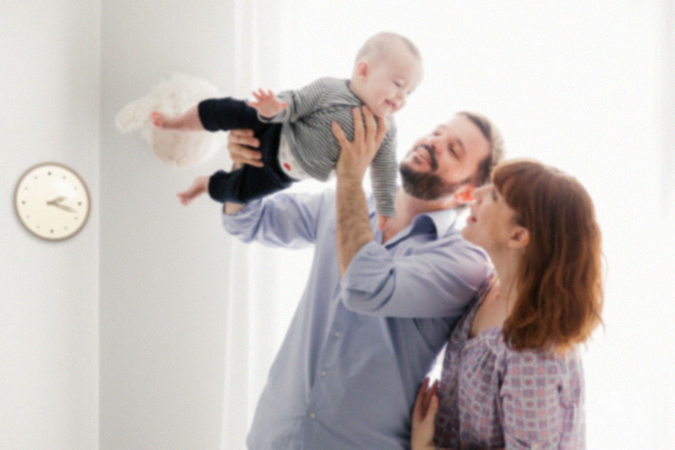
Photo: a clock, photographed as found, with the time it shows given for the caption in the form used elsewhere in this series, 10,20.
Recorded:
2,18
